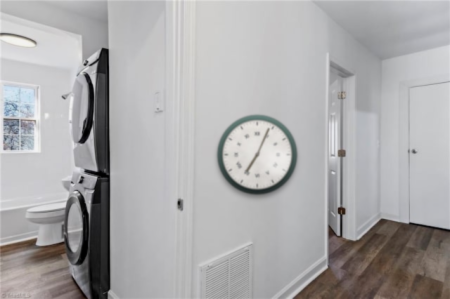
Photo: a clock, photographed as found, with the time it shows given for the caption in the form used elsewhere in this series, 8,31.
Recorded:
7,04
